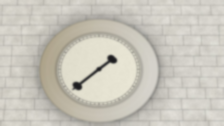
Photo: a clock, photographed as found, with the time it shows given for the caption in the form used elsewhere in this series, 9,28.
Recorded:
1,38
